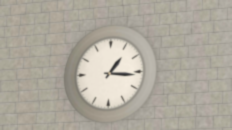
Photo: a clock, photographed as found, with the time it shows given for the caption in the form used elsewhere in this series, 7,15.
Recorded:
1,16
